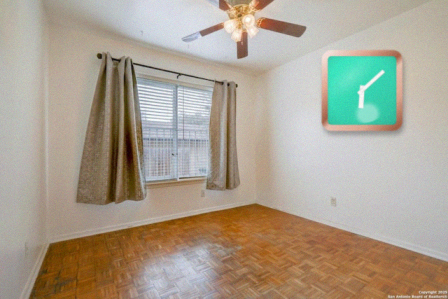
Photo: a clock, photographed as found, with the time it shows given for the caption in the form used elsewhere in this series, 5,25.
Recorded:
6,08
